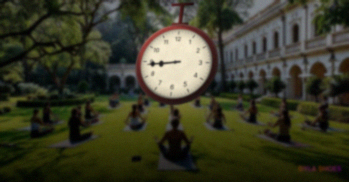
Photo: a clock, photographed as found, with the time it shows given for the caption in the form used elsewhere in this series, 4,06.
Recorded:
8,44
